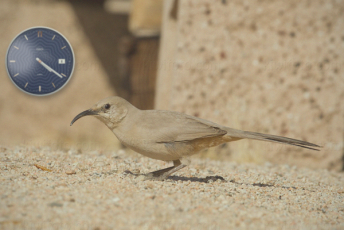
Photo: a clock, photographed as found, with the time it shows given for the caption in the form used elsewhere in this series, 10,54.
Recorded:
4,21
